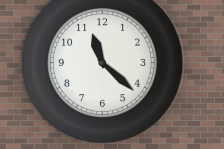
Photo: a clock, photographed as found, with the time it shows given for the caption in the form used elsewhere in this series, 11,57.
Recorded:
11,22
